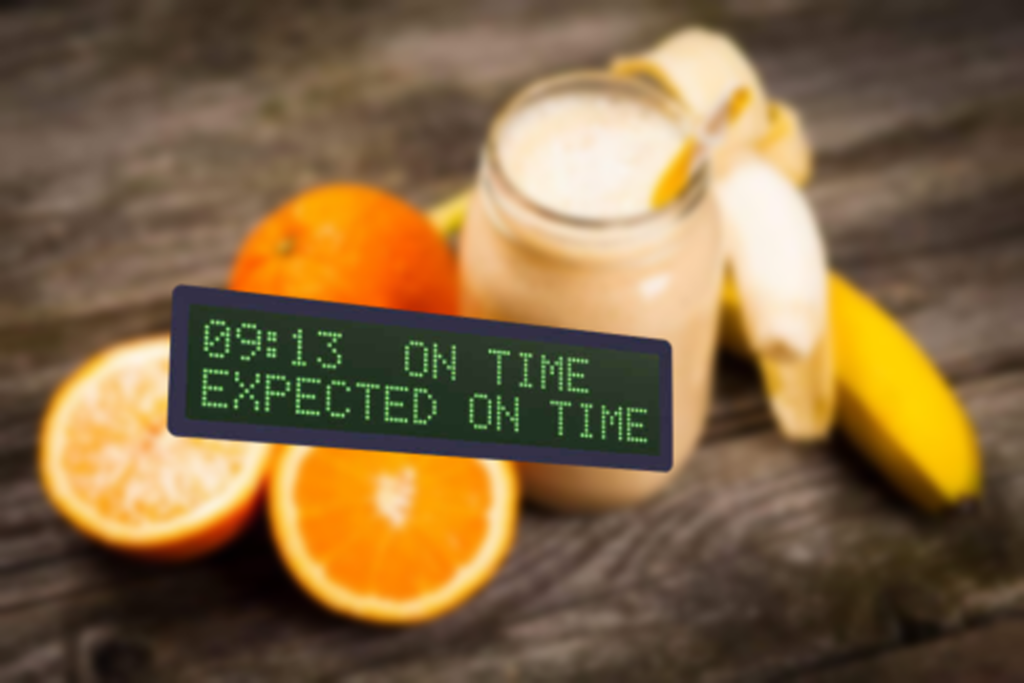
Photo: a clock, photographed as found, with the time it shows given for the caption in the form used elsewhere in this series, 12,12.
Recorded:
9,13
